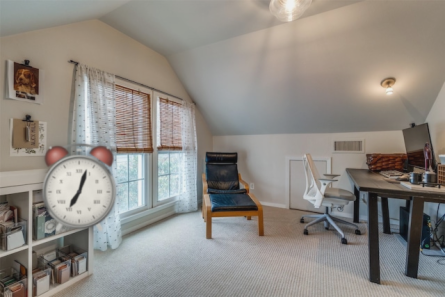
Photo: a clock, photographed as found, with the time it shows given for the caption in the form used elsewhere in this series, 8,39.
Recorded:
7,03
